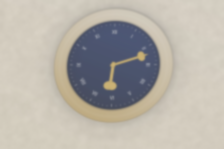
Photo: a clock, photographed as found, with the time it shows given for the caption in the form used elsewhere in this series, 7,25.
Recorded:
6,12
